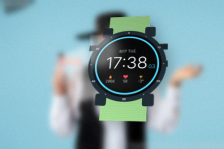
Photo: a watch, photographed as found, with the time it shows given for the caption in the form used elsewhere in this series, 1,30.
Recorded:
17,38
